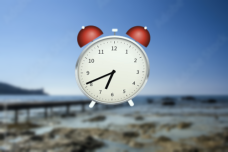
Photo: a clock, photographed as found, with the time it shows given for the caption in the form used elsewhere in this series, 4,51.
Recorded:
6,41
